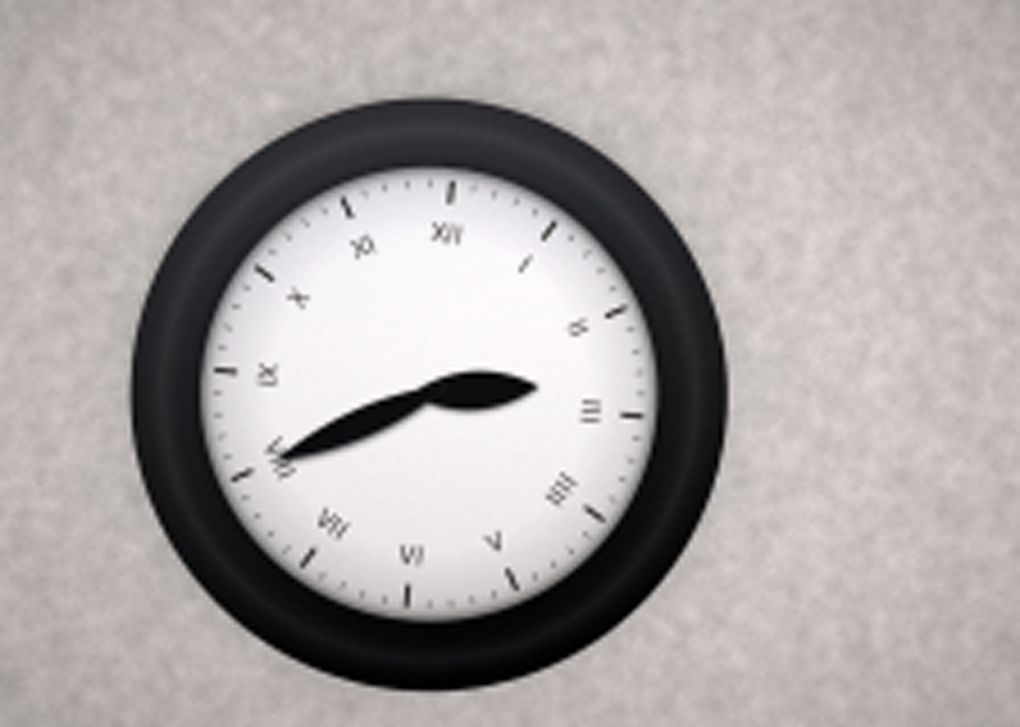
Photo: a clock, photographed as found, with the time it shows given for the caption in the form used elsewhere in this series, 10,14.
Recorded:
2,40
